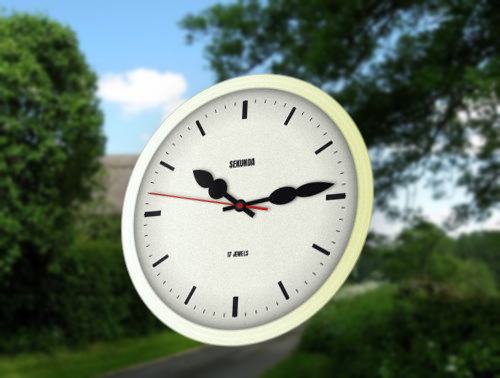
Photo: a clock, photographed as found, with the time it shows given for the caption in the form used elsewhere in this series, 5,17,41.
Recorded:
10,13,47
